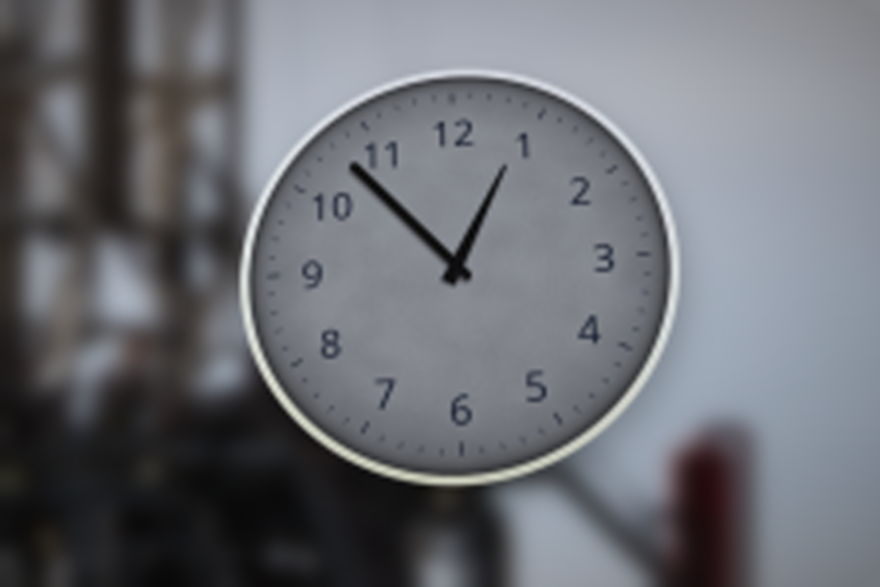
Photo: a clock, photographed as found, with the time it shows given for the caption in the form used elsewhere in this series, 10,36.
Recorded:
12,53
